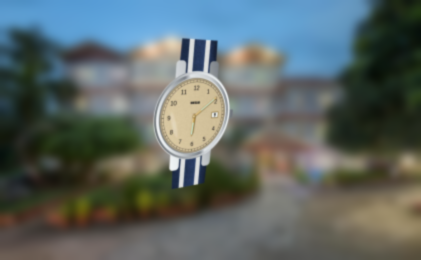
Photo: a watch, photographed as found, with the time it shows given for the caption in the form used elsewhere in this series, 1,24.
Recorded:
6,09
